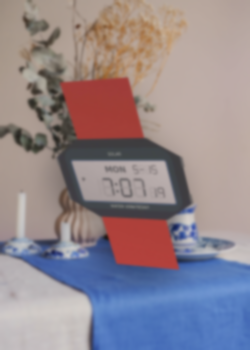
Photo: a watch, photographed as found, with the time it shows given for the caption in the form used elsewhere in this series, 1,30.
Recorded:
7,07
